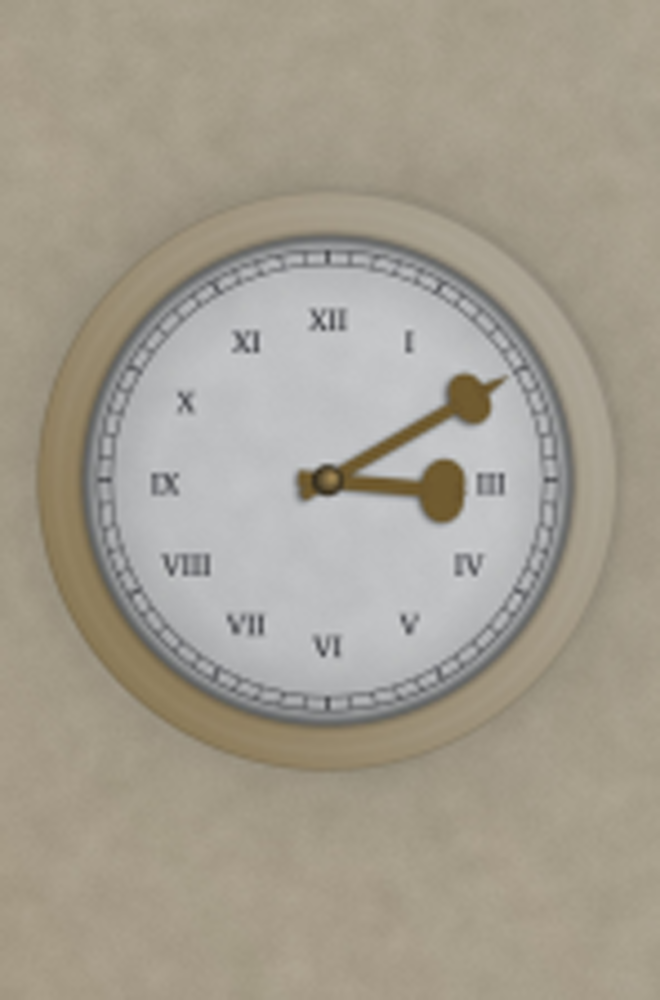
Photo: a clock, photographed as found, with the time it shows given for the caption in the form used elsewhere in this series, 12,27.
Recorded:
3,10
